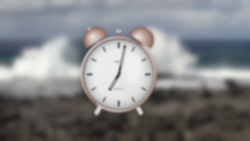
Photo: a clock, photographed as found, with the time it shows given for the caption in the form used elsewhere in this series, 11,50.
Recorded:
7,02
